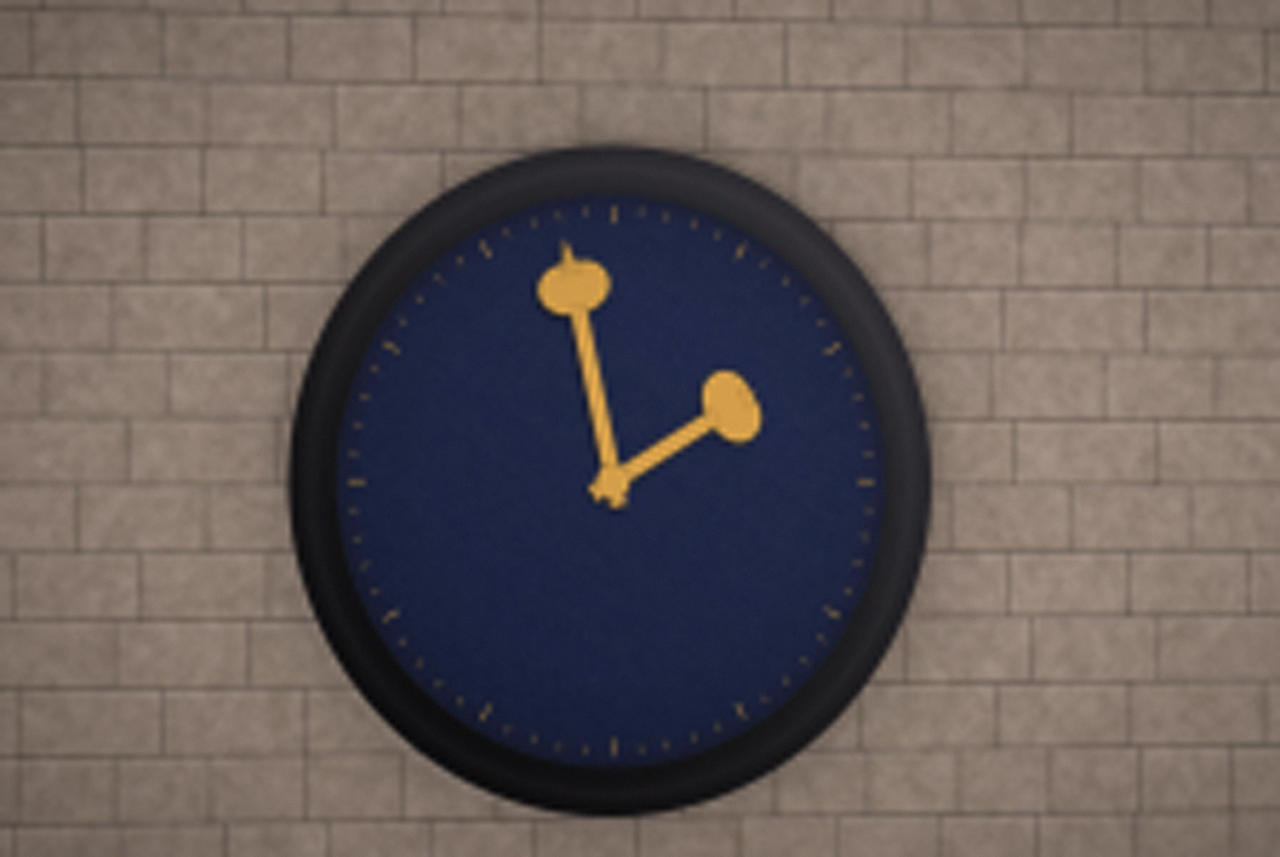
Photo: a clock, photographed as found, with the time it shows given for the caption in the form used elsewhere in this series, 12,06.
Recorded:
1,58
